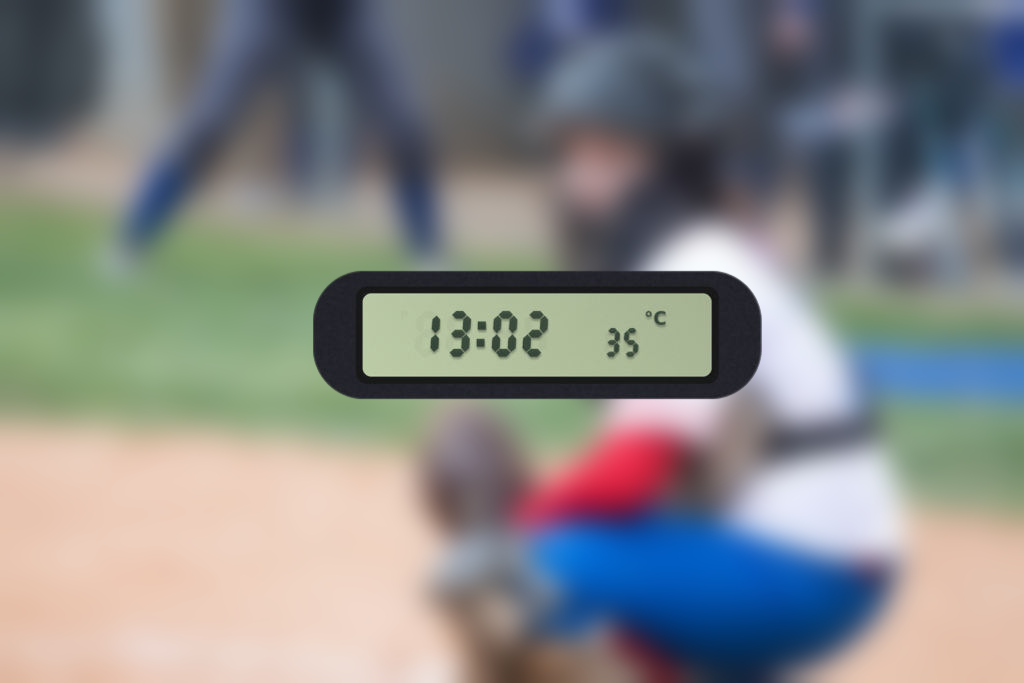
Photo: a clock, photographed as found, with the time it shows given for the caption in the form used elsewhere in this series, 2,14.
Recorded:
13,02
